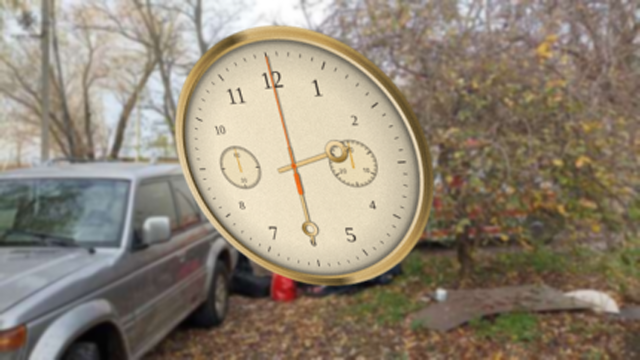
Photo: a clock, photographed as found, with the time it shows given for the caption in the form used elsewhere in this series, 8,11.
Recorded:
2,30
